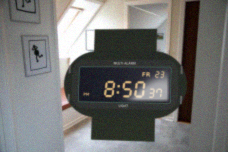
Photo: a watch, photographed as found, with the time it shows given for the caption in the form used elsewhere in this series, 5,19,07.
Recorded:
8,50,37
